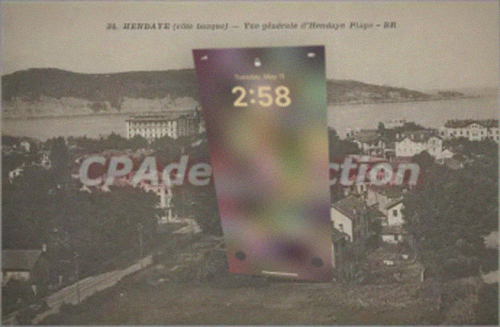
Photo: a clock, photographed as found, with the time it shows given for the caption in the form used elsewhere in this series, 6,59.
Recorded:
2,58
